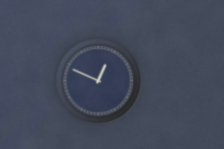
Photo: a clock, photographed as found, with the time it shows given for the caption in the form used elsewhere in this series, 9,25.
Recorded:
12,49
